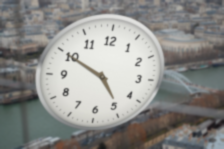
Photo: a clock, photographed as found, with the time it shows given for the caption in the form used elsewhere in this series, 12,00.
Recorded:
4,50
